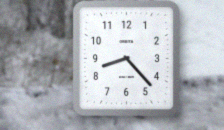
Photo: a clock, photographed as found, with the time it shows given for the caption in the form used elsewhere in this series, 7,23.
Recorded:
8,23
